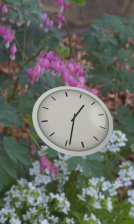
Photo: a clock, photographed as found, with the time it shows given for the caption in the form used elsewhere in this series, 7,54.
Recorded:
1,34
